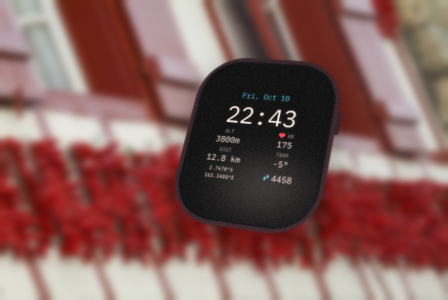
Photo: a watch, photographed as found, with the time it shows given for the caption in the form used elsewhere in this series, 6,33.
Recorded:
22,43
